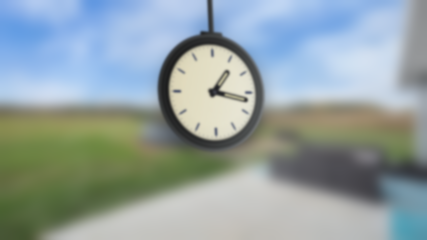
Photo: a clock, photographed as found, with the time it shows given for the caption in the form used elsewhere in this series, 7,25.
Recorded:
1,17
